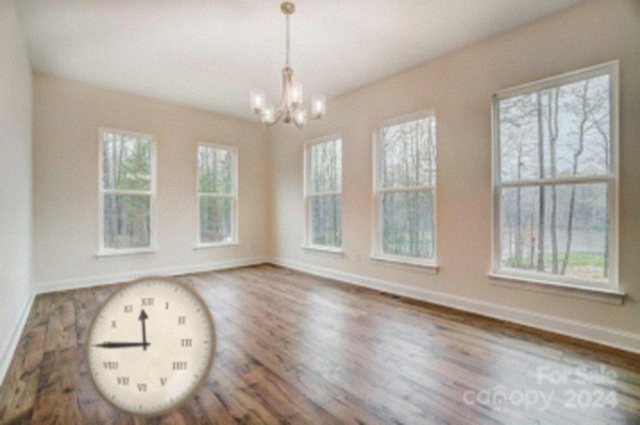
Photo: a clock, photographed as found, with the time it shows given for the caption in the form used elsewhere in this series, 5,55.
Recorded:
11,45
